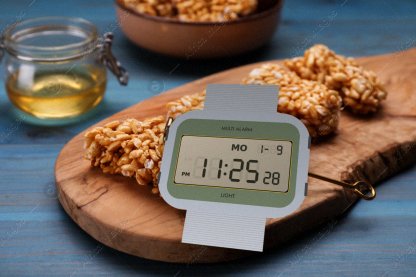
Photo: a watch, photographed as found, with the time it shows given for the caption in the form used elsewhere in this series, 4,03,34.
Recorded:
11,25,28
